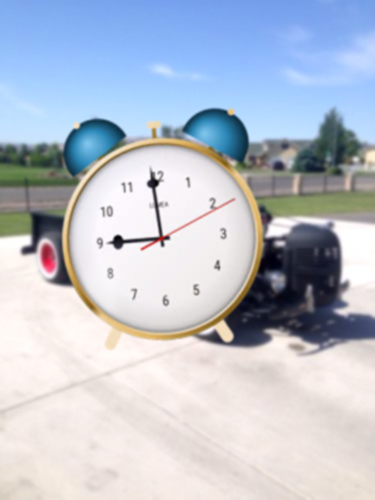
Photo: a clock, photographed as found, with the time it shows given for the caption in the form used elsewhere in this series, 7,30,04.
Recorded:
8,59,11
